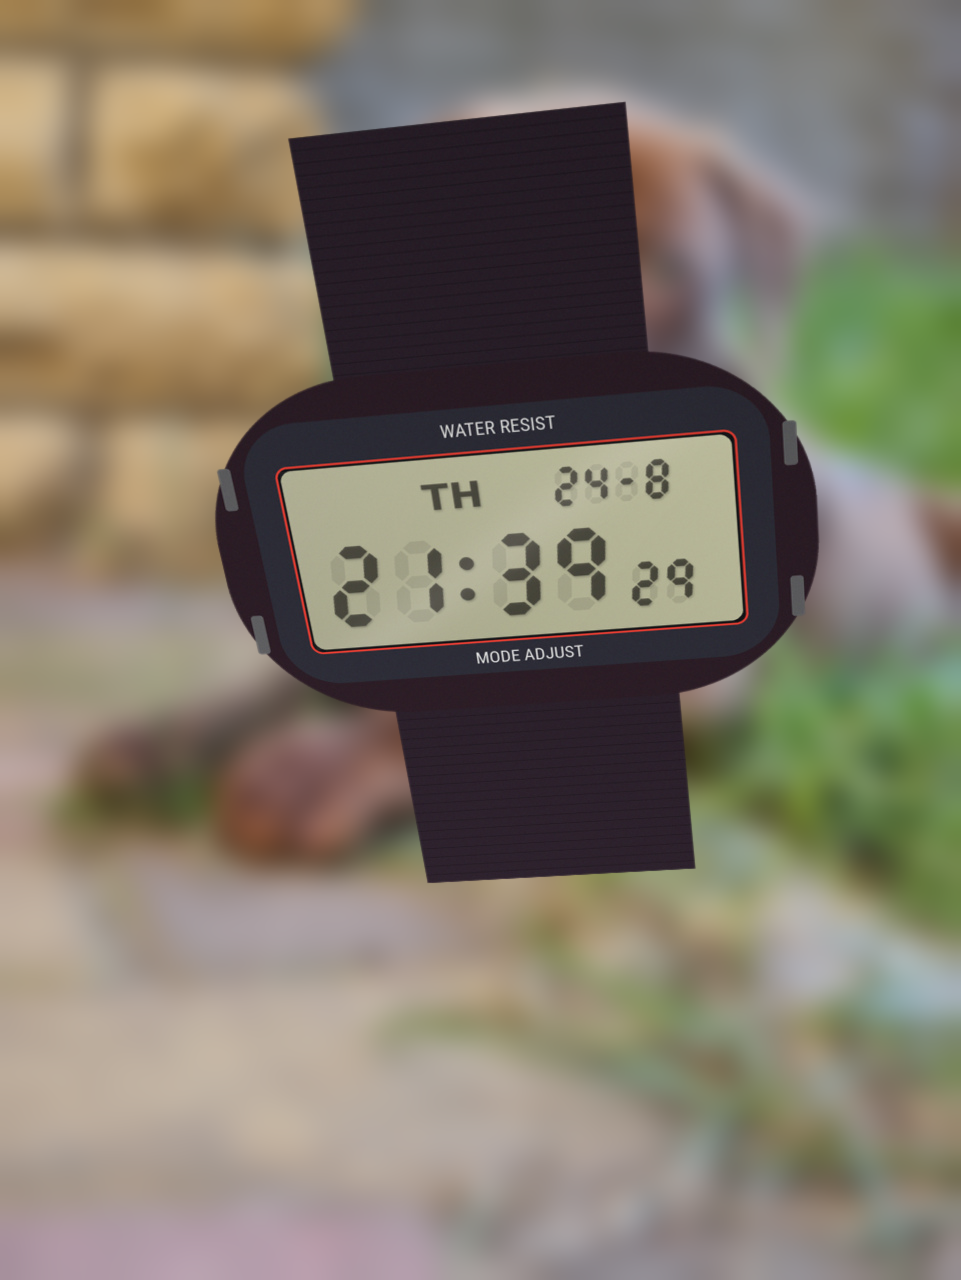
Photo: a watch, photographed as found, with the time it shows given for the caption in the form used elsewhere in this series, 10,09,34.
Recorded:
21,39,29
